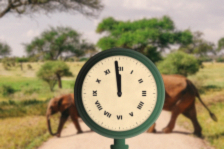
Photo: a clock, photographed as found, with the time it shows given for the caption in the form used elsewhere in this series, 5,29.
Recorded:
11,59
